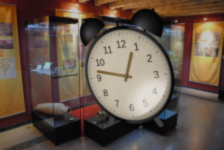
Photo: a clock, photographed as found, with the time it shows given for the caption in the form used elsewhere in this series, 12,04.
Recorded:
12,47
